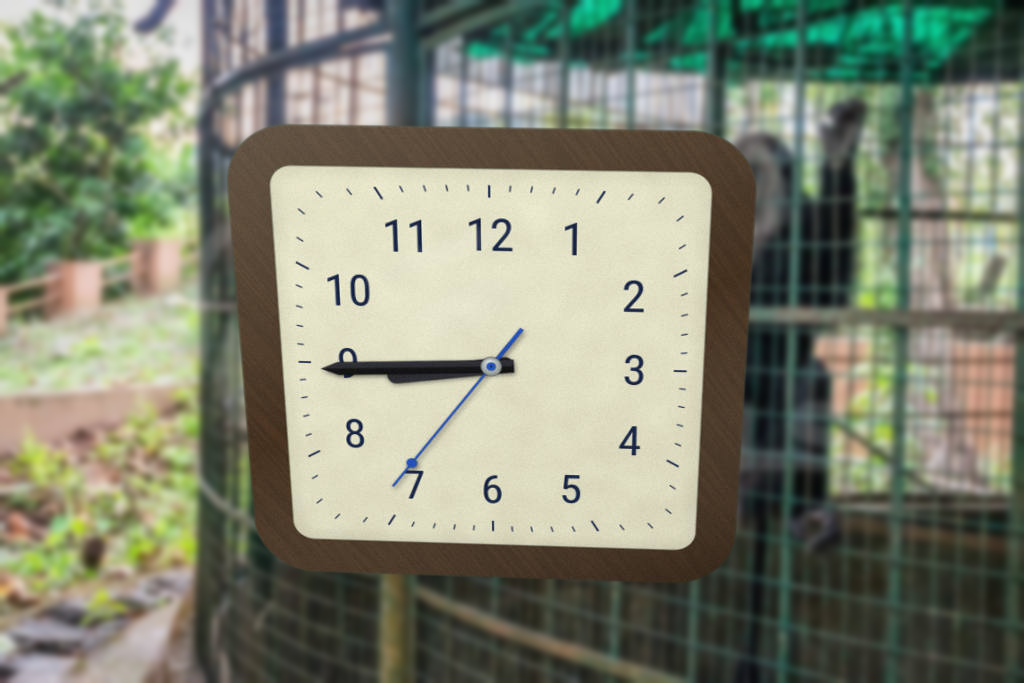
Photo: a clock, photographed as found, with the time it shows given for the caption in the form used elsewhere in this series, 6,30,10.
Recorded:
8,44,36
